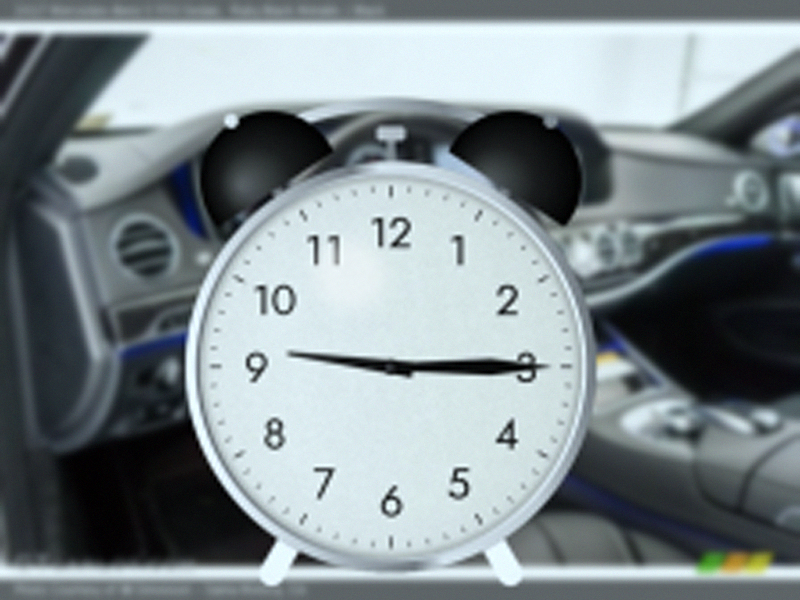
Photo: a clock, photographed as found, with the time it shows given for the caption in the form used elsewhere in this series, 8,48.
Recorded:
9,15
